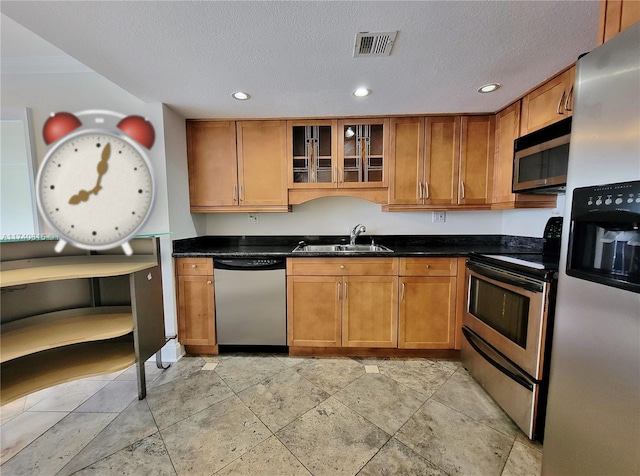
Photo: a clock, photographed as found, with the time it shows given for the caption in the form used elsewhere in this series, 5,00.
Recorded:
8,02
